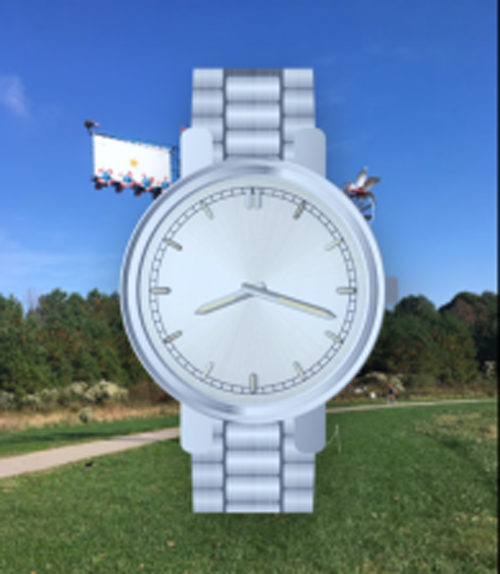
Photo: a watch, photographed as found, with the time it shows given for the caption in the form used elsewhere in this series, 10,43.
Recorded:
8,18
